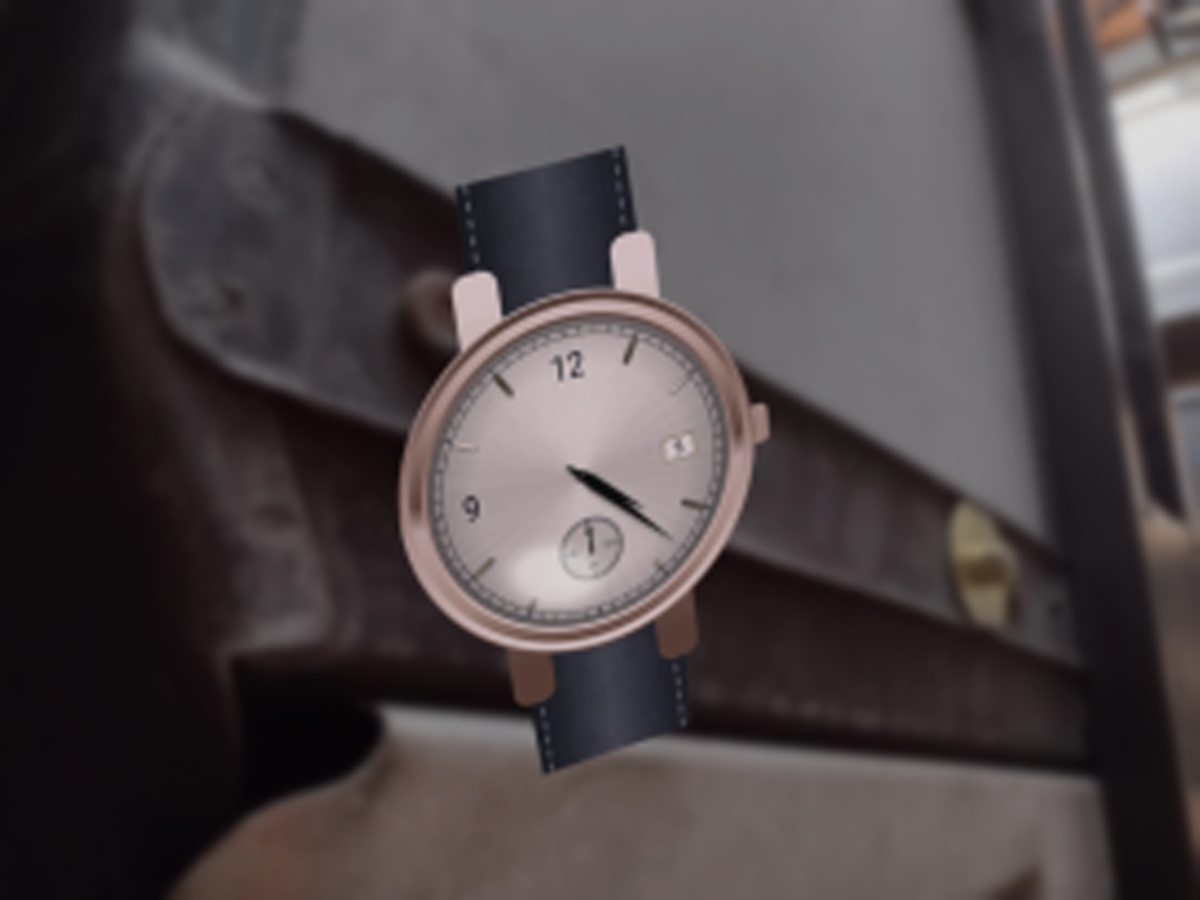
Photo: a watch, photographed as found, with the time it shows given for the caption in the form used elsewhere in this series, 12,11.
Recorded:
4,23
